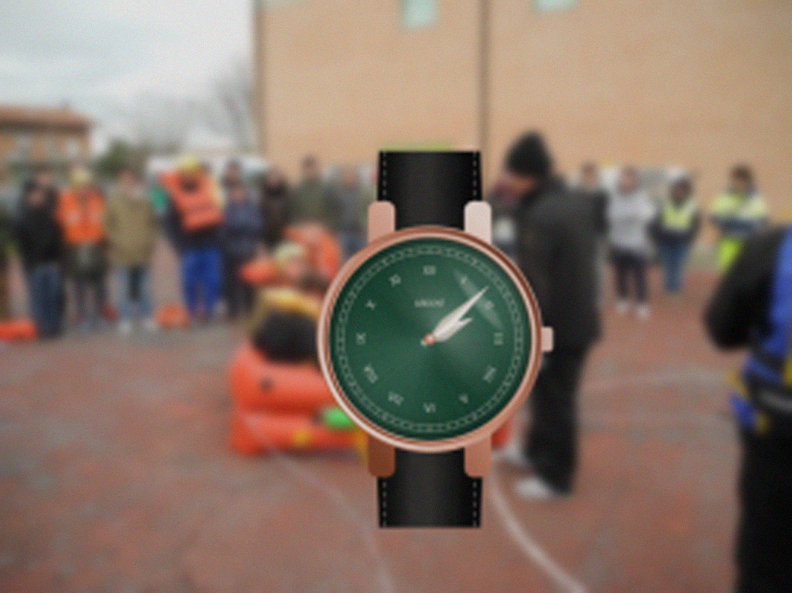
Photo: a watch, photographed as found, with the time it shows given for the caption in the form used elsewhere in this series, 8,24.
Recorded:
2,08
